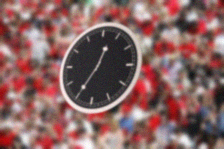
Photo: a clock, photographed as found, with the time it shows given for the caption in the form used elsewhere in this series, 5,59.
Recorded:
12,35
